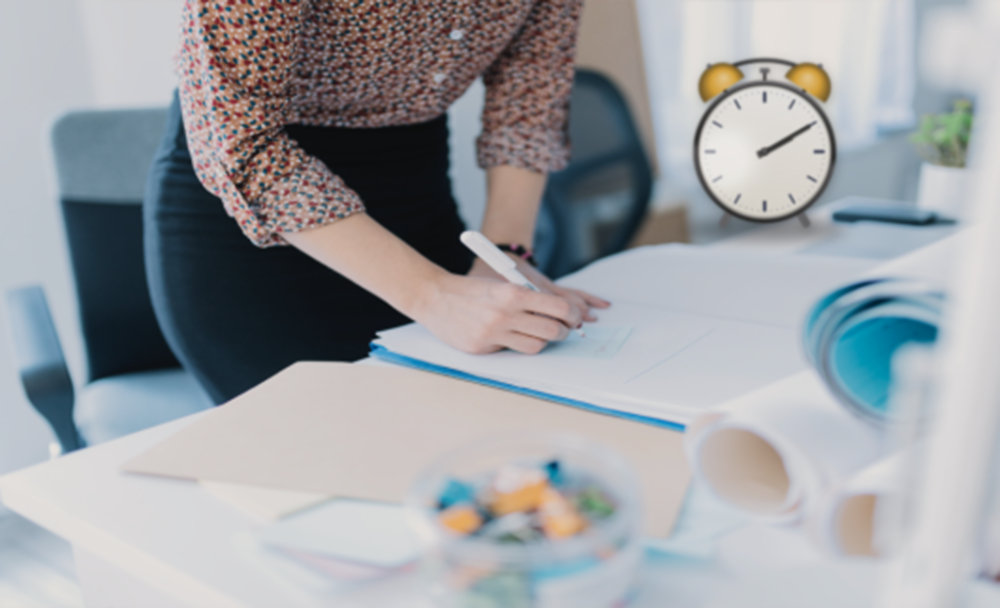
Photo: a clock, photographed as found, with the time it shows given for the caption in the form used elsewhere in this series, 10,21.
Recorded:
2,10
